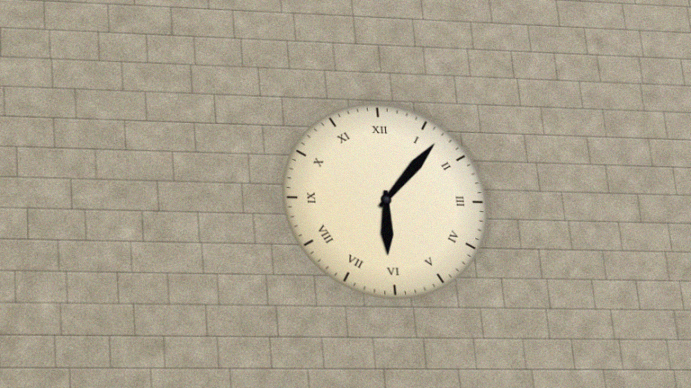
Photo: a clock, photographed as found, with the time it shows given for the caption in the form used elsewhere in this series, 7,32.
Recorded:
6,07
